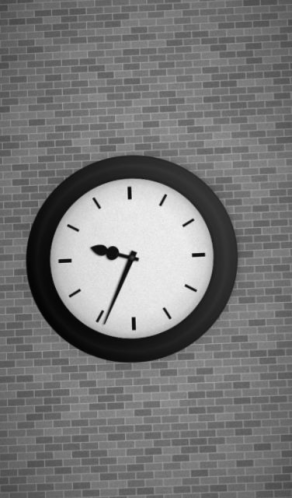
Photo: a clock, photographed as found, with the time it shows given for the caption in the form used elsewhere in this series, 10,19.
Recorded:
9,34
